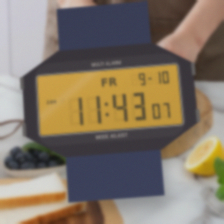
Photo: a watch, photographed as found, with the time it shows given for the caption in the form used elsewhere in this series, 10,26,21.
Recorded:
11,43,07
